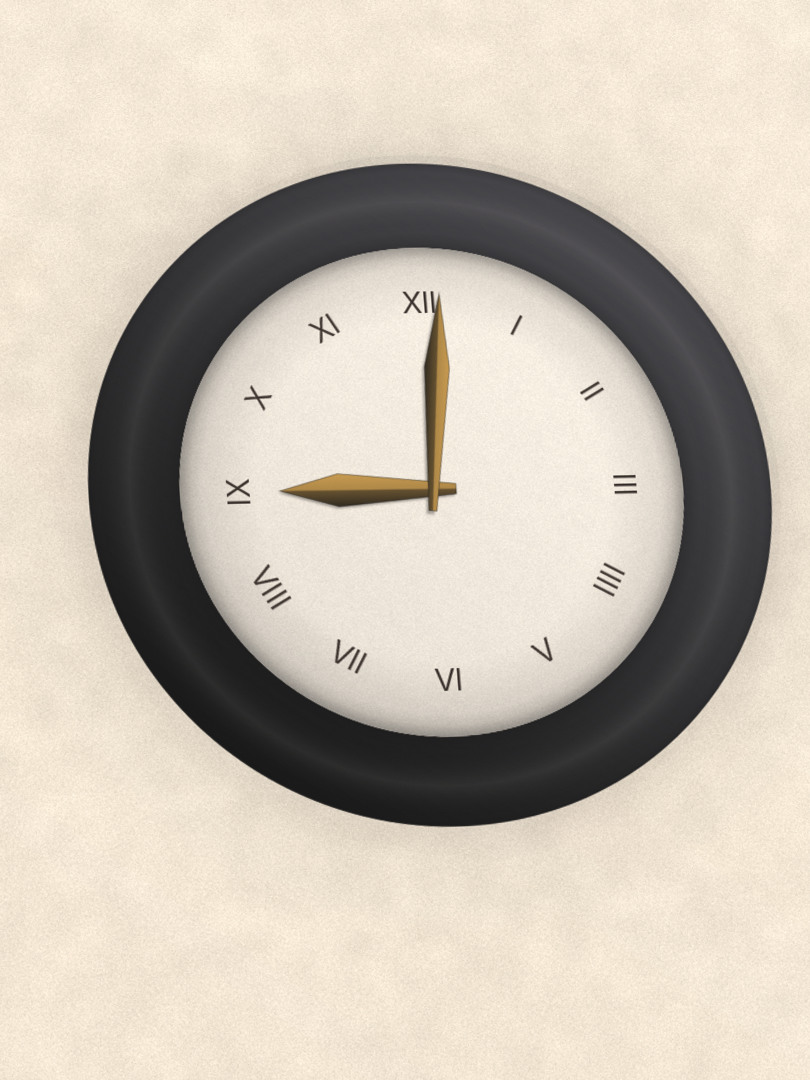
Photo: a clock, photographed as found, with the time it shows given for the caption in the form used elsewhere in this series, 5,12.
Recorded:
9,01
